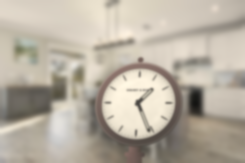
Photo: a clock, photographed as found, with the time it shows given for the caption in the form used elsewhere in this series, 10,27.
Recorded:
1,26
